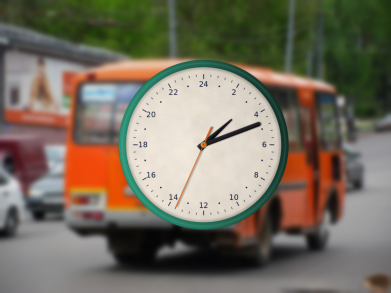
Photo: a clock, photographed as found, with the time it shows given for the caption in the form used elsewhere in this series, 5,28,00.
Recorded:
3,11,34
